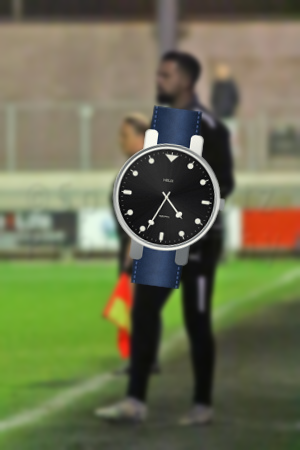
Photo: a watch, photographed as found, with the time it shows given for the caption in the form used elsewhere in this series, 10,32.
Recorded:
4,34
